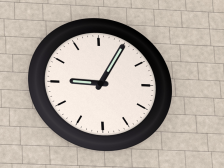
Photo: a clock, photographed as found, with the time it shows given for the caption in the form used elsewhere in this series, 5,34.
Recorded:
9,05
